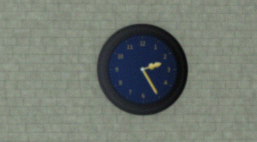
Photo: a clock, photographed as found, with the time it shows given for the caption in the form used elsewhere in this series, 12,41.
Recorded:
2,25
